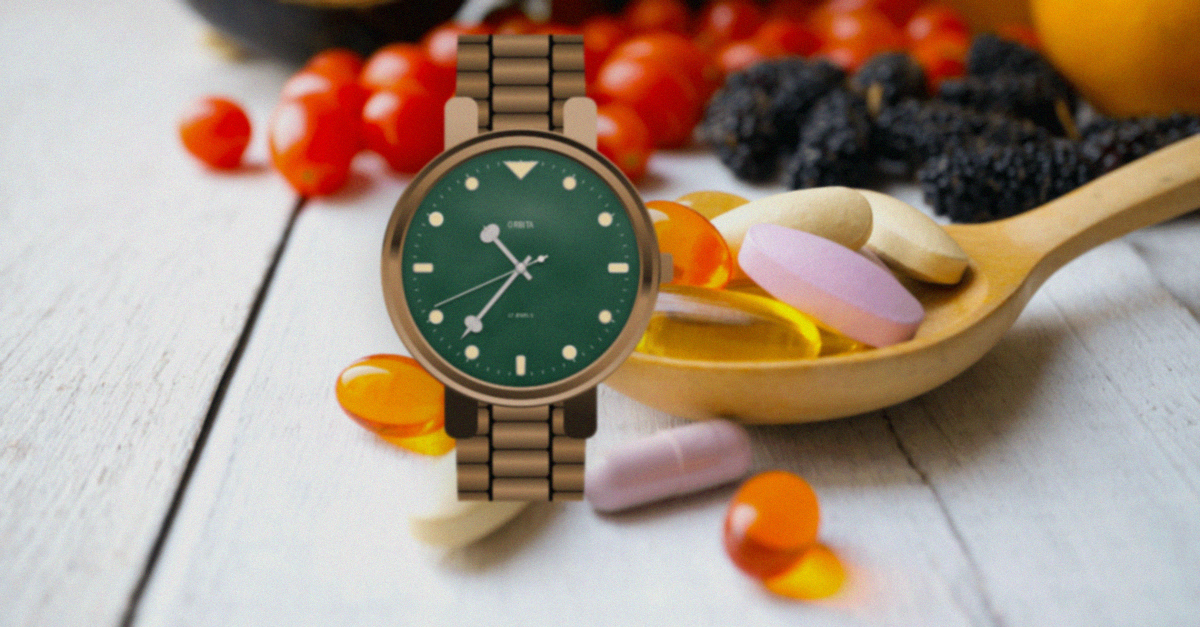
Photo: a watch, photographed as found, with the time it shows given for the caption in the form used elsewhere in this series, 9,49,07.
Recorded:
10,36,41
